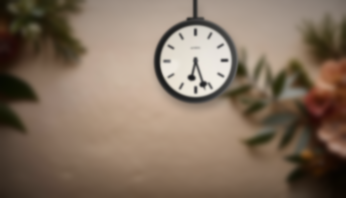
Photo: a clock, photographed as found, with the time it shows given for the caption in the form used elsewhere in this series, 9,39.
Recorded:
6,27
